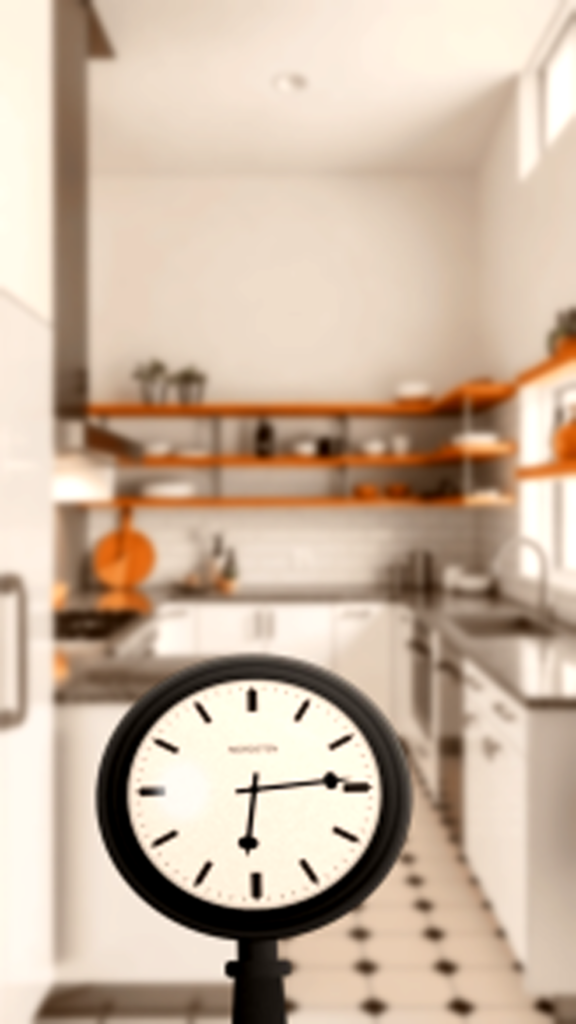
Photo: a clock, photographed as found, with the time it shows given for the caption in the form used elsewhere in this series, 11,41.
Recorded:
6,14
